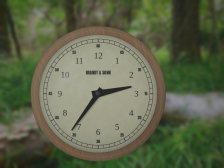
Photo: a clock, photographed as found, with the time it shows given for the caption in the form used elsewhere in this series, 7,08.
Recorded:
2,36
